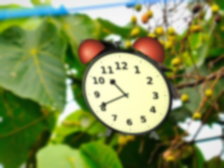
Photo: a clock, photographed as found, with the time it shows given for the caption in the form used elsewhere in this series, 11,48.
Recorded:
10,41
